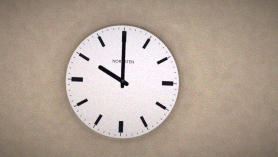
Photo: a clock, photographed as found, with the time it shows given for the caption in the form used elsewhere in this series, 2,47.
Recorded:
10,00
